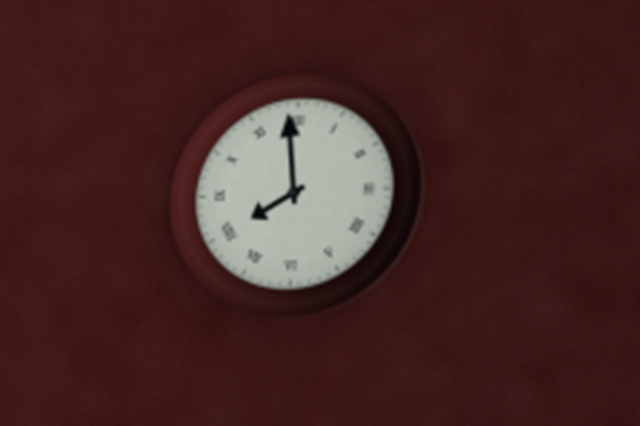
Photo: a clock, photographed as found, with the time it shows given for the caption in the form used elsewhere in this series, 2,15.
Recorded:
7,59
